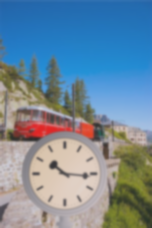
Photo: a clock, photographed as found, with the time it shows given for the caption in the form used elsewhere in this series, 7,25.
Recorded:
10,16
